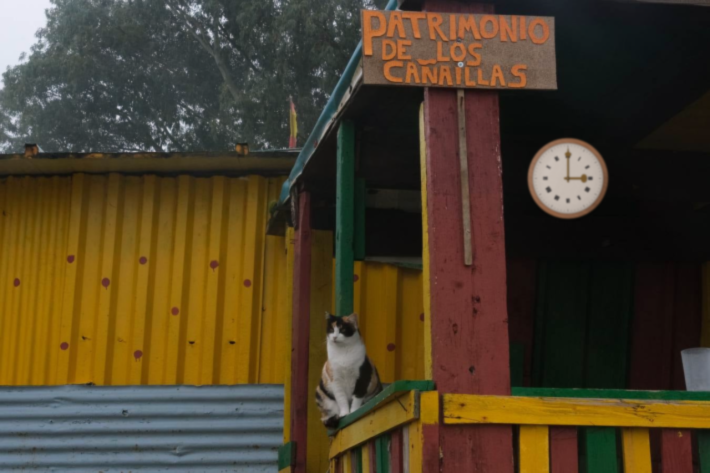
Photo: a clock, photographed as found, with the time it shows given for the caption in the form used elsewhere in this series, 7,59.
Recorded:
3,00
